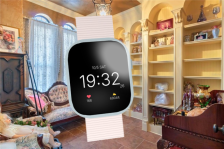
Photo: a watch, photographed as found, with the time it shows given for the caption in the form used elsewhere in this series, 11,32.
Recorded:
19,32
